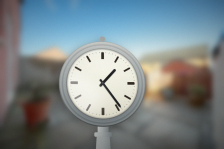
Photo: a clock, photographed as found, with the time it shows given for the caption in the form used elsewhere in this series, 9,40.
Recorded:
1,24
